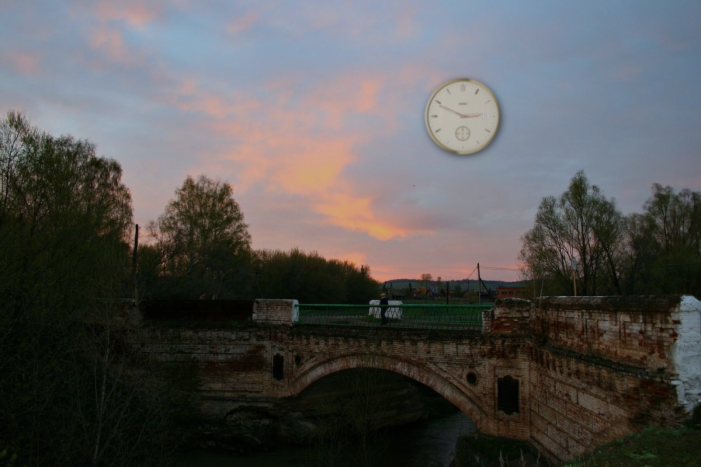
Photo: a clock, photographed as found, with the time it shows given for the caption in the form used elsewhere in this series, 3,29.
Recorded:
2,49
